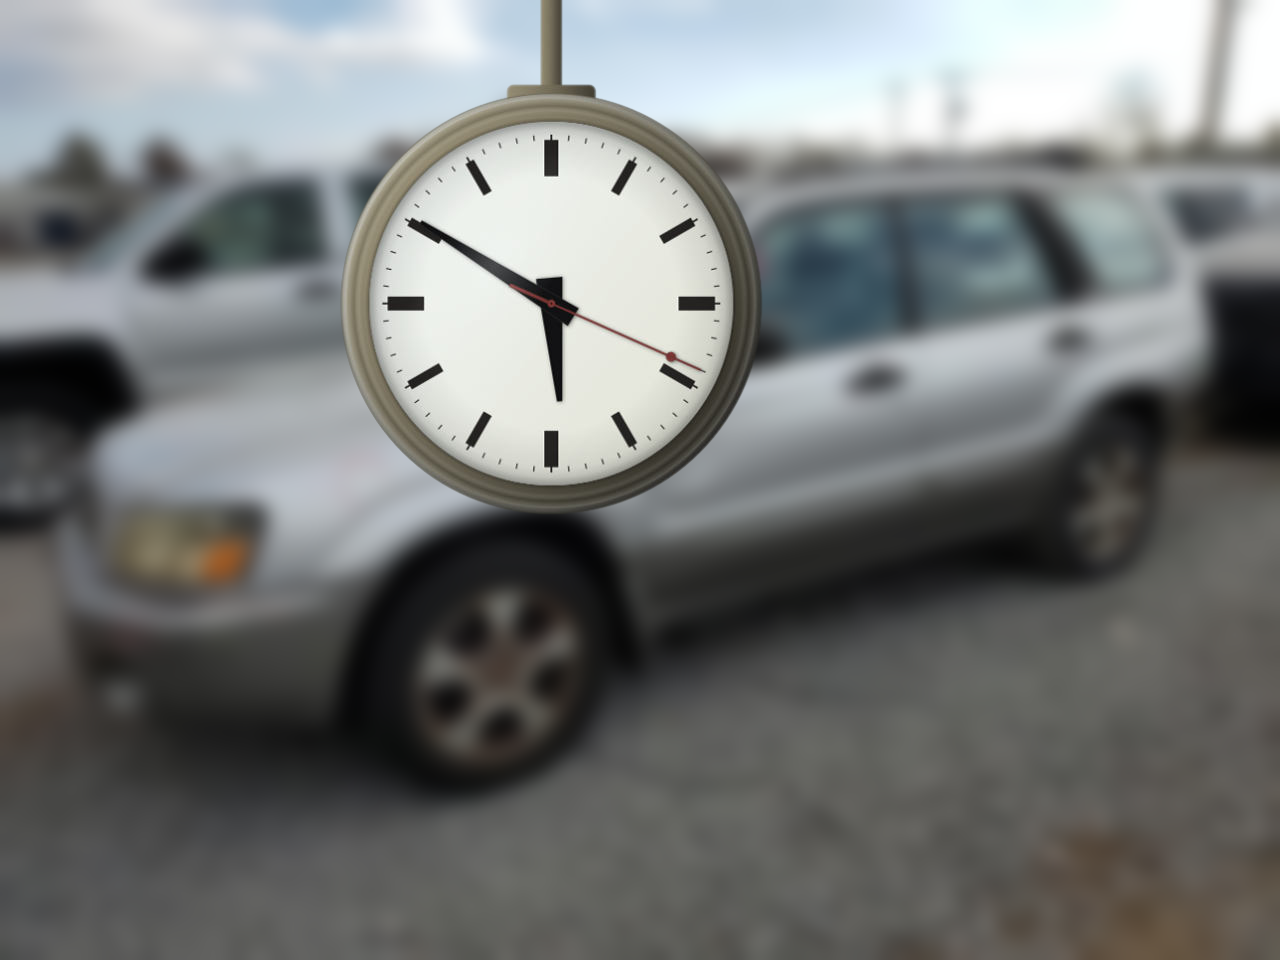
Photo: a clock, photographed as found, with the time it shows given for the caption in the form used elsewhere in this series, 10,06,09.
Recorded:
5,50,19
